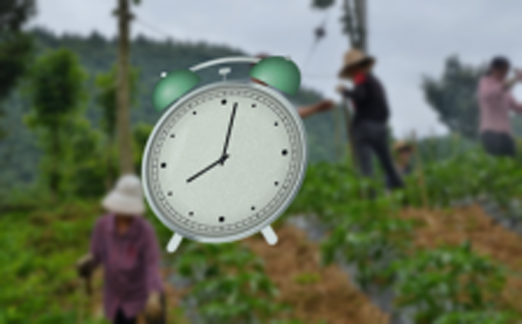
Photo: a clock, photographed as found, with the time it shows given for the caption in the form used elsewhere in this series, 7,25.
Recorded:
8,02
